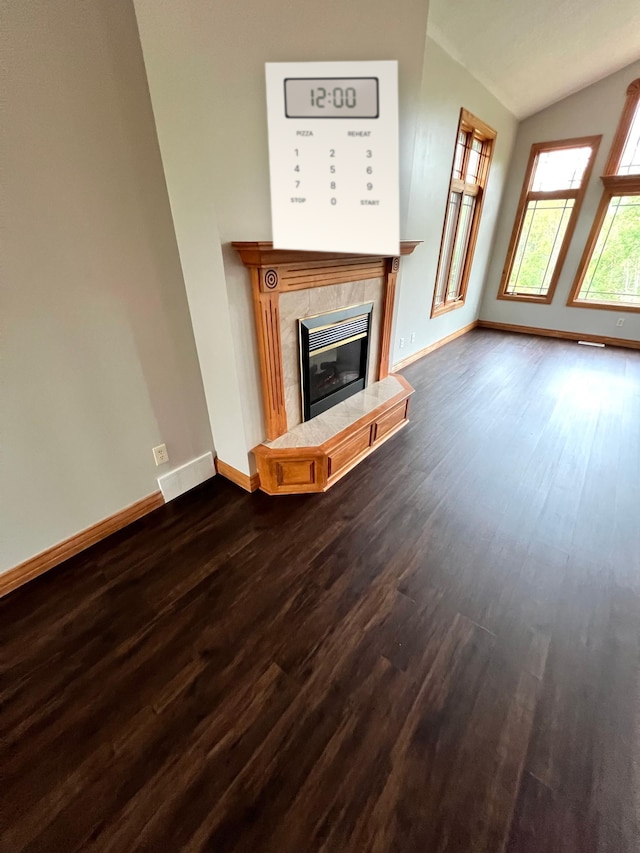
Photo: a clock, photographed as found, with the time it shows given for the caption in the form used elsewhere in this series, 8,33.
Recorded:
12,00
